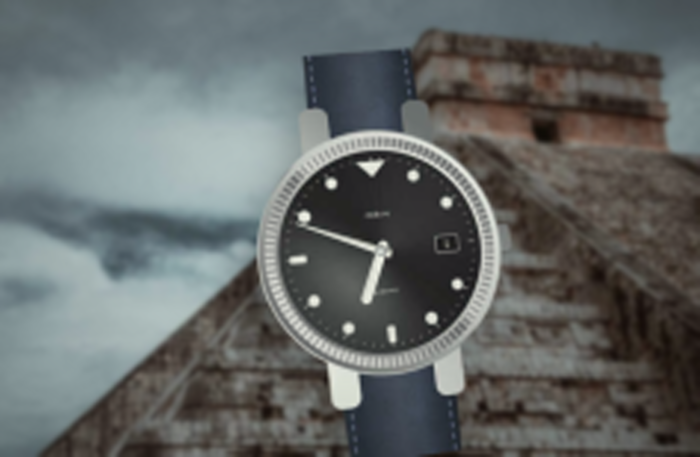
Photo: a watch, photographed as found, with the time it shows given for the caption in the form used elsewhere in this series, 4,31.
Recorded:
6,49
